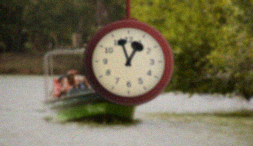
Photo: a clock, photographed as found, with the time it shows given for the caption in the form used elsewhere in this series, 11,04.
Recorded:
12,57
